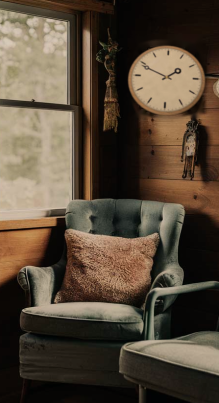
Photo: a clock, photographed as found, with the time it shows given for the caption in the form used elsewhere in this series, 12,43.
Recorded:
1,49
